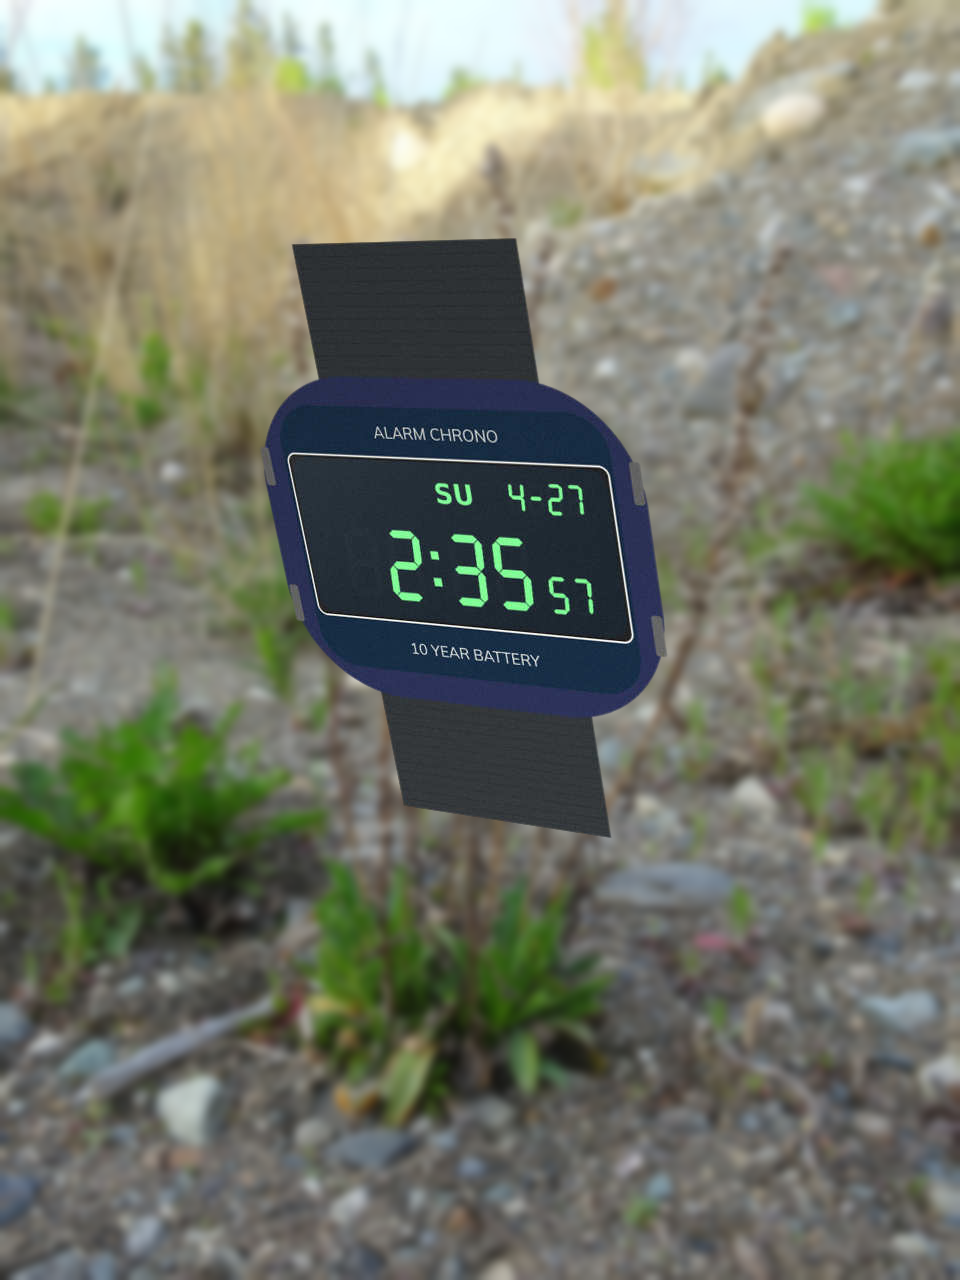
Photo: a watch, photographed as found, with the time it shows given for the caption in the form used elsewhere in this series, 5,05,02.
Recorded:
2,35,57
